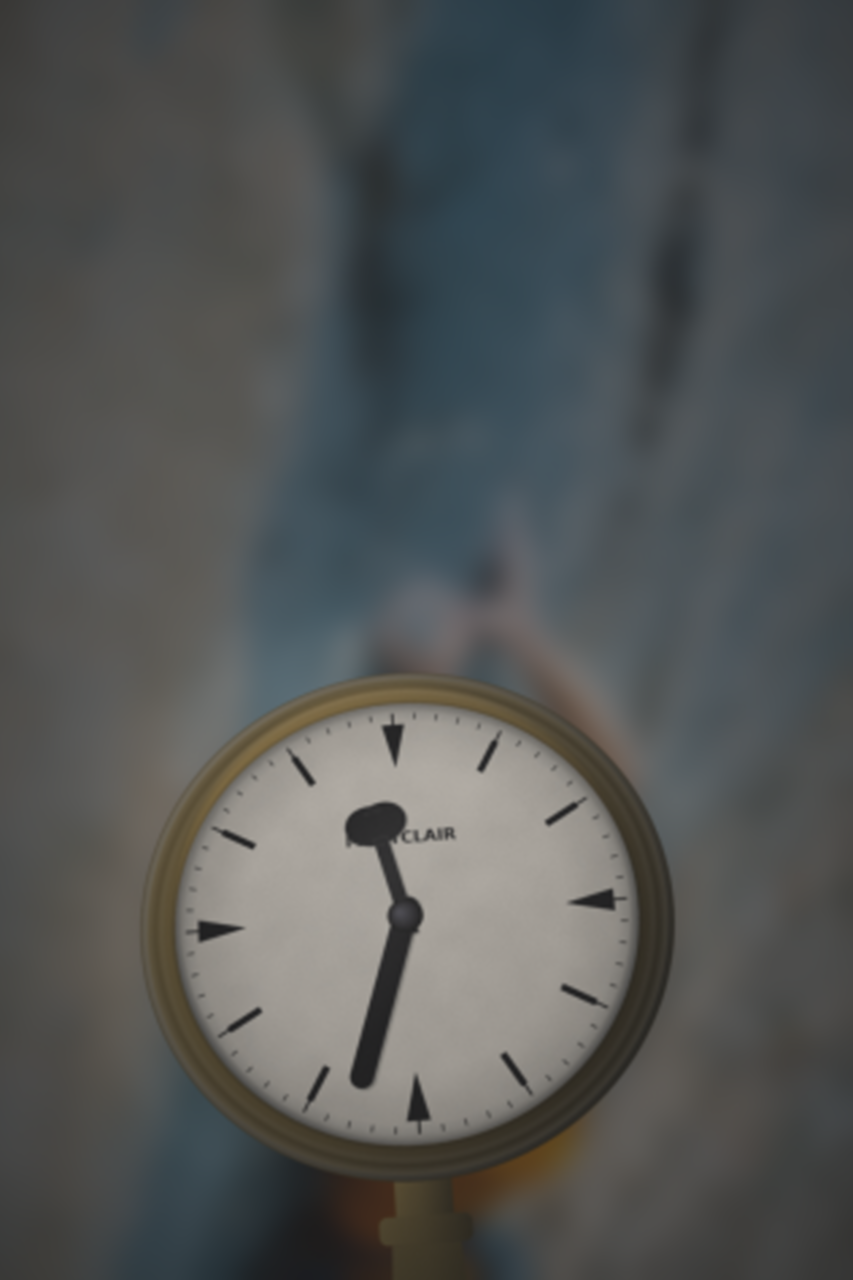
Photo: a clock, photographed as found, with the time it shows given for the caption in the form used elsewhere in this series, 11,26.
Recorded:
11,33
